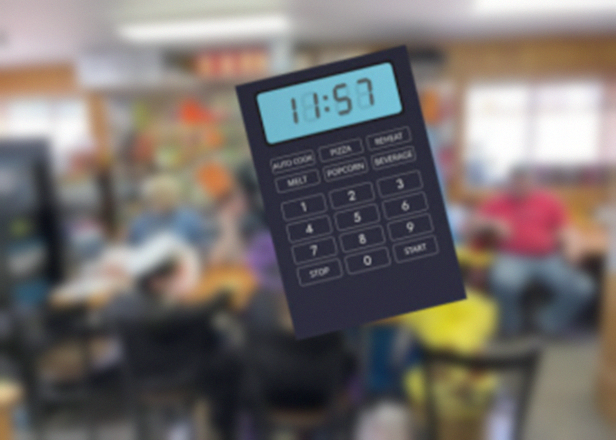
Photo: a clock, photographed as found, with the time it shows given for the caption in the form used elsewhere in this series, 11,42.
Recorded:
11,57
